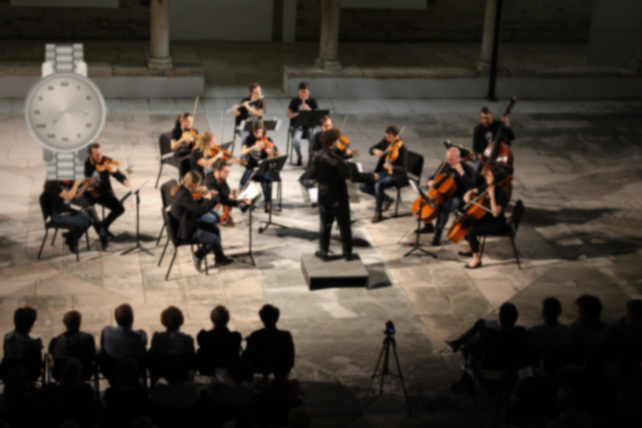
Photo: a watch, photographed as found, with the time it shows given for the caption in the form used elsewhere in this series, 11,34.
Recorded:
7,15
